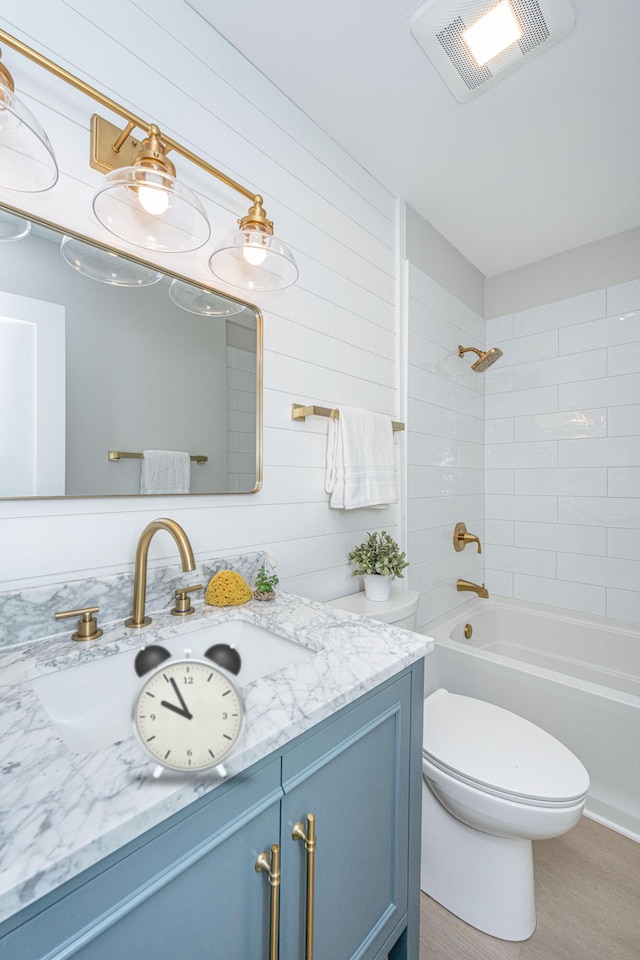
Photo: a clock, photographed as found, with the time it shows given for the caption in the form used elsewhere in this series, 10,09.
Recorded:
9,56
